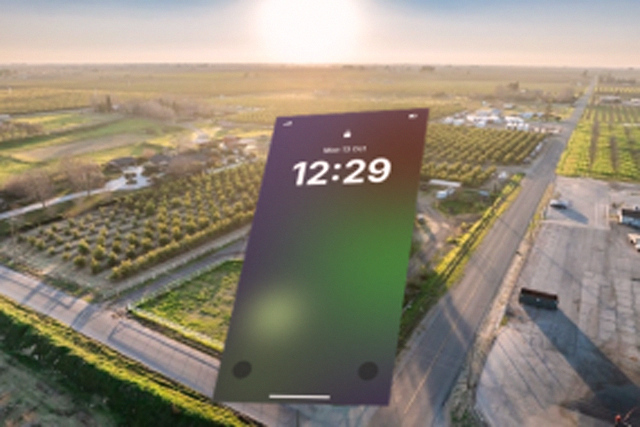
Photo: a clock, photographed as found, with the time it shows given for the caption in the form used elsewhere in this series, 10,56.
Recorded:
12,29
